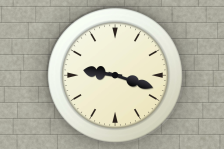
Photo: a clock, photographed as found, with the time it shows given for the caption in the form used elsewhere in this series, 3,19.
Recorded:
9,18
